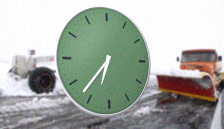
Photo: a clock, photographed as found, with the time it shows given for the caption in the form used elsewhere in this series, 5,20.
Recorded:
6,37
